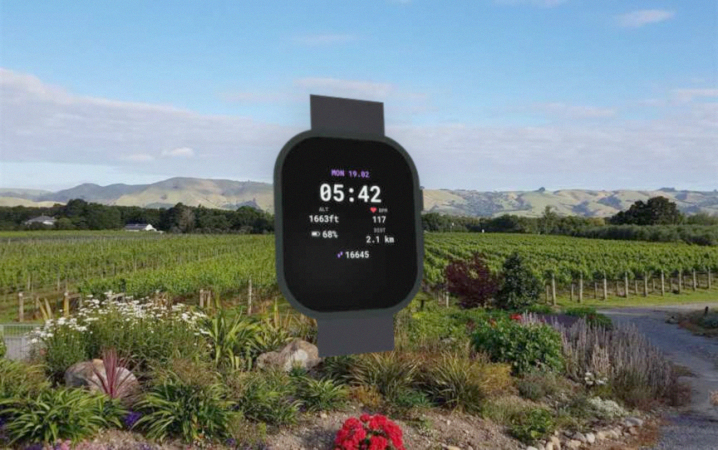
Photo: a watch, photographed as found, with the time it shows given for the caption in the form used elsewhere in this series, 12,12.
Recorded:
5,42
